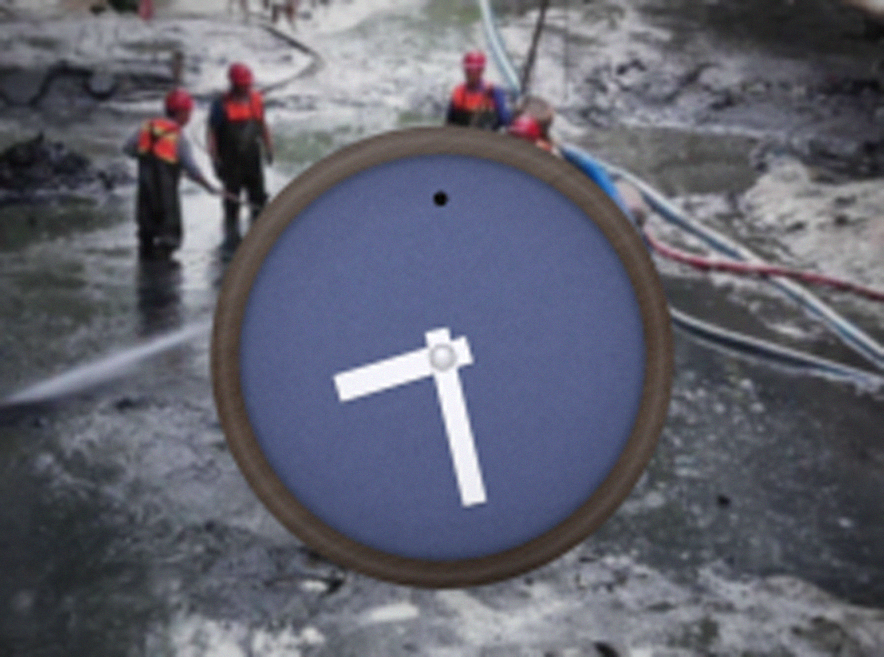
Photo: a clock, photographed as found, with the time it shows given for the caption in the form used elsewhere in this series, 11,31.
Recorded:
8,28
